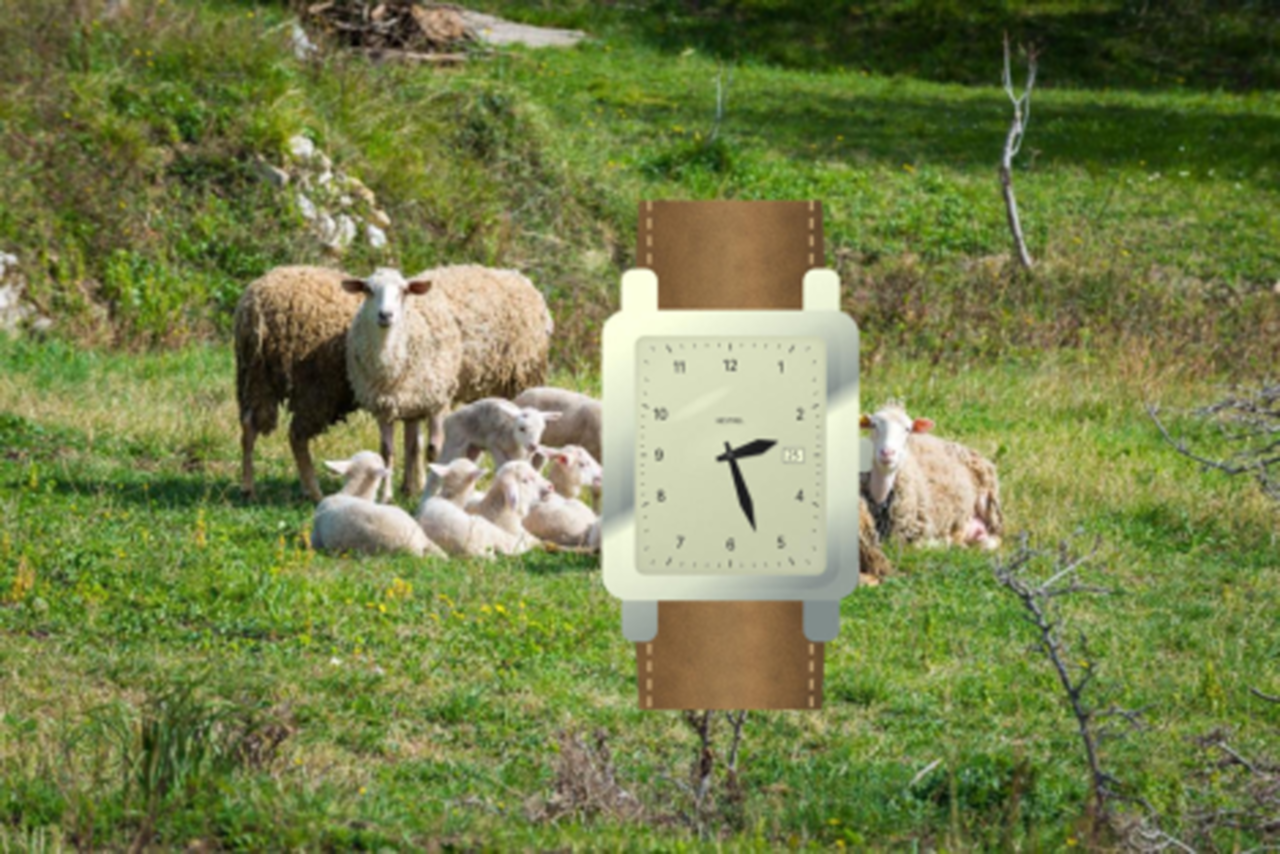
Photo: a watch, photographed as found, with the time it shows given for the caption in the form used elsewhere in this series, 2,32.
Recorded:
2,27
